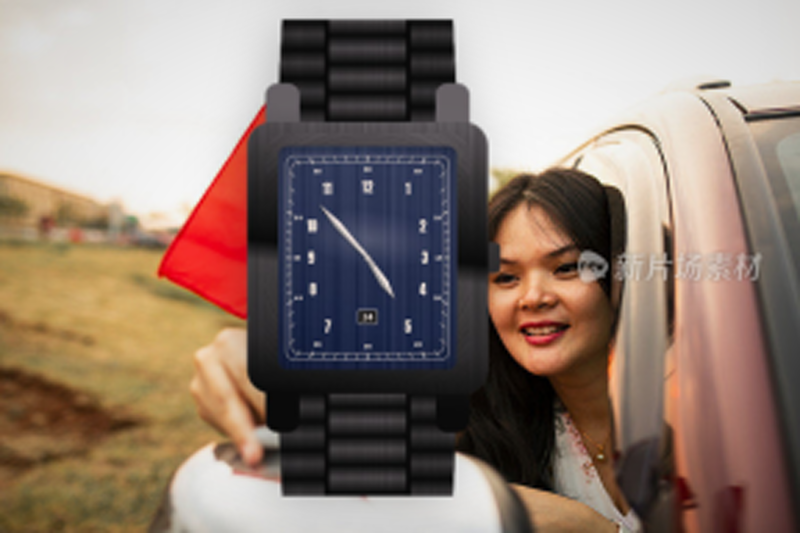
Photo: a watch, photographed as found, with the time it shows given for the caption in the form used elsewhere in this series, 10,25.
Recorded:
4,53
